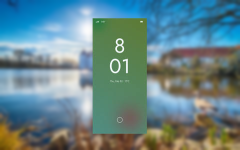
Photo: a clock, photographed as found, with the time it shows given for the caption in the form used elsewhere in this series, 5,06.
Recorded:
8,01
